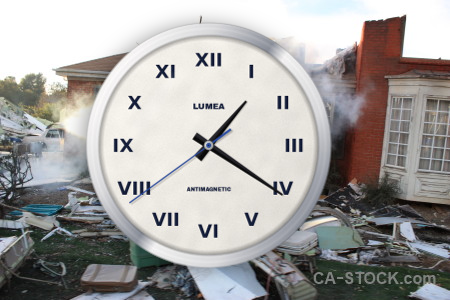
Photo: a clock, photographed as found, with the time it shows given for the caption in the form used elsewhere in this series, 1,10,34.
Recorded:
1,20,39
